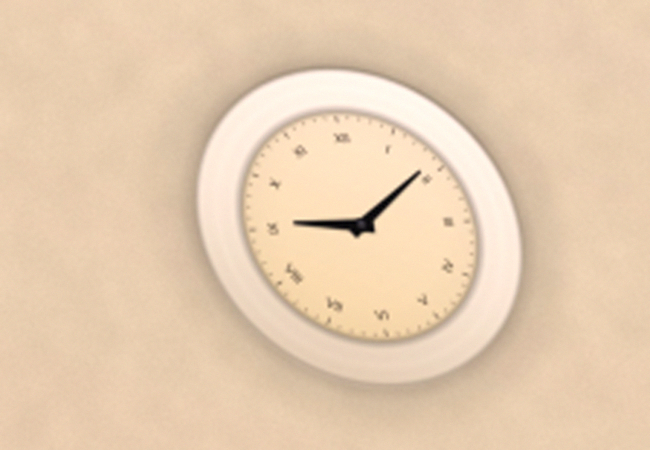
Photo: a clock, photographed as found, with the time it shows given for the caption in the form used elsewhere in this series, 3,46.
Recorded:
9,09
